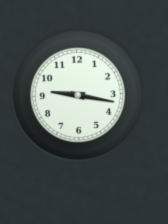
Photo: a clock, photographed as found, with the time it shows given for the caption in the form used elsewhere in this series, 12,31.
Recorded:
9,17
